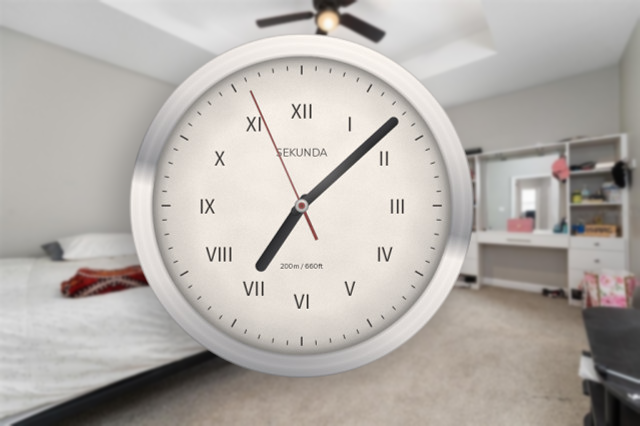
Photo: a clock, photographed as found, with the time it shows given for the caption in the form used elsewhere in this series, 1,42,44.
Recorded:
7,07,56
